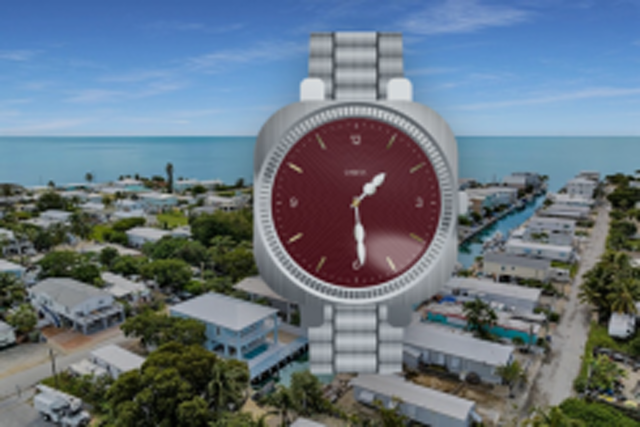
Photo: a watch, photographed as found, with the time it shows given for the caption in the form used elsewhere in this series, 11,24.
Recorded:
1,29
